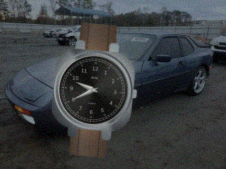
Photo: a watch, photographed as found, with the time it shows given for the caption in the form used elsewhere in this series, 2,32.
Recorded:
9,40
